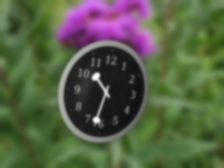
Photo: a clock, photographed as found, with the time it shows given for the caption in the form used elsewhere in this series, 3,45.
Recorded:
10,32
